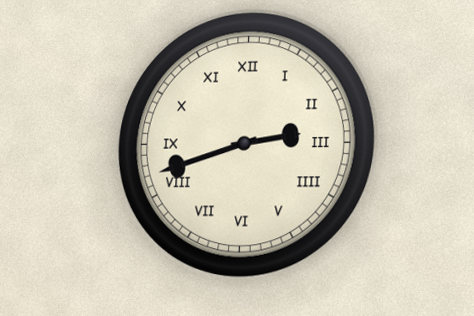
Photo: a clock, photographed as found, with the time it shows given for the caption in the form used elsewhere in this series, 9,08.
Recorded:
2,42
